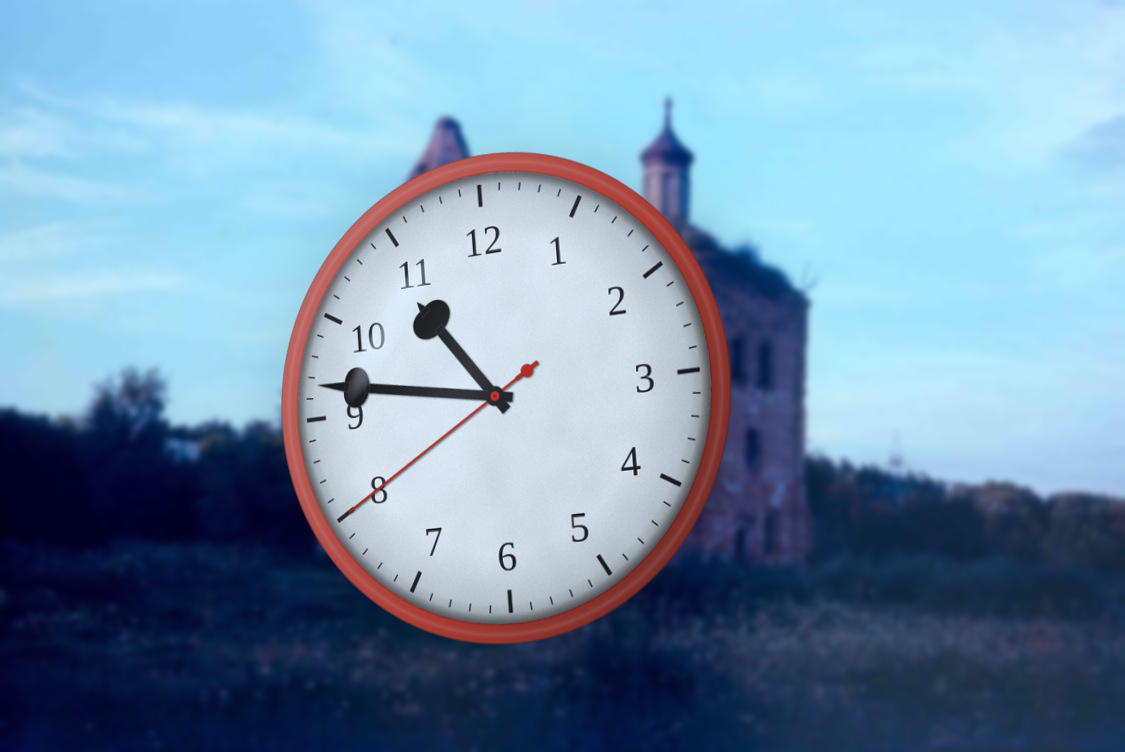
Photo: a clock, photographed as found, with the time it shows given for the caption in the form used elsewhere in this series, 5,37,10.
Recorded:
10,46,40
